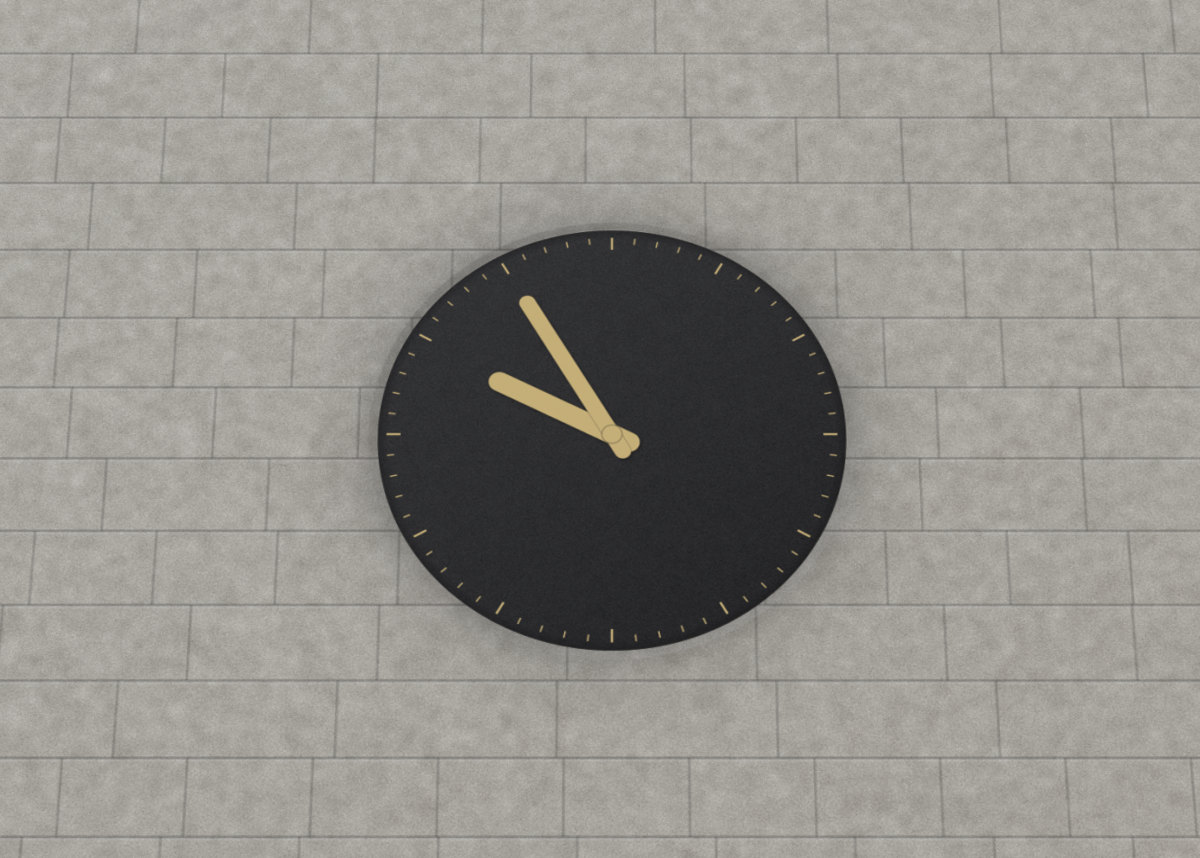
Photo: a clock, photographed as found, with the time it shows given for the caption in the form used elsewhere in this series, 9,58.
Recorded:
9,55
